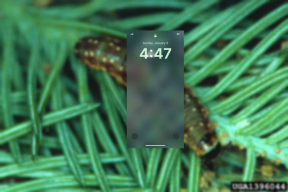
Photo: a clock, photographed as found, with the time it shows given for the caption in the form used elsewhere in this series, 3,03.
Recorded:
4,47
